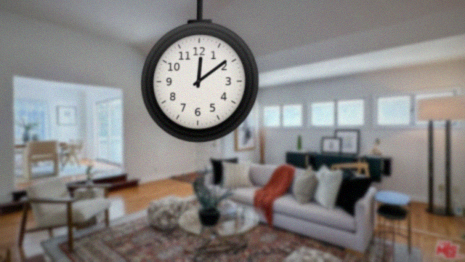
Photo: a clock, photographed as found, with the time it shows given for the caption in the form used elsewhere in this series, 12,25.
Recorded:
12,09
